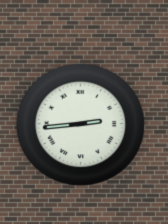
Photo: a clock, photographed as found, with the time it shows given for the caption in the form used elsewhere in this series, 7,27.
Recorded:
2,44
